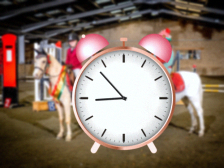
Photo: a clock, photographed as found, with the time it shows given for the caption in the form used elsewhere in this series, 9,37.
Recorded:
8,53
